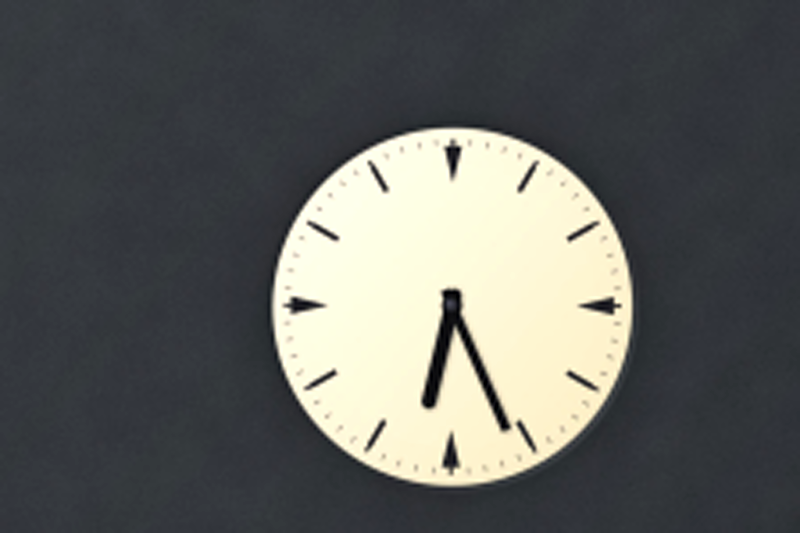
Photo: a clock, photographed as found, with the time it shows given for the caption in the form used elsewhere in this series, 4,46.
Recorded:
6,26
